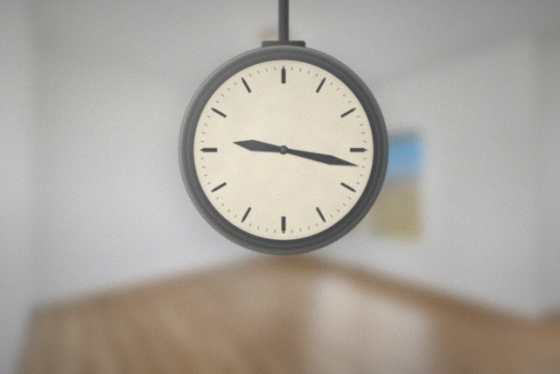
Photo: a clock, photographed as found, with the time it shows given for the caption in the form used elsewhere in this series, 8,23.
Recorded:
9,17
